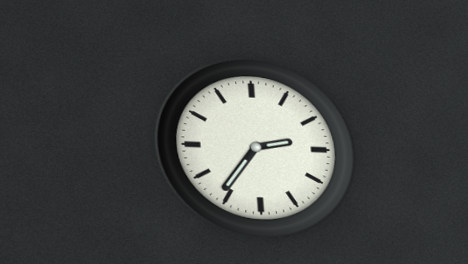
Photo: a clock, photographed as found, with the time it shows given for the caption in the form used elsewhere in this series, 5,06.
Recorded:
2,36
